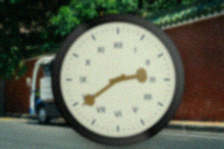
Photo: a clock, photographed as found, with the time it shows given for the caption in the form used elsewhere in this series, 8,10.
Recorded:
2,39
